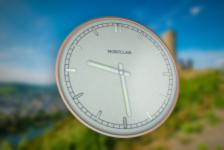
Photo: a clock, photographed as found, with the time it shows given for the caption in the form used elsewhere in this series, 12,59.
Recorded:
9,29
